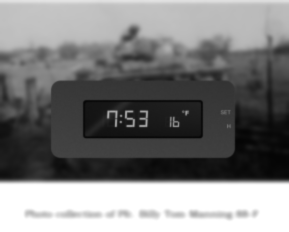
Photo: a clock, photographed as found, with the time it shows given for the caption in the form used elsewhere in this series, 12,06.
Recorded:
7,53
